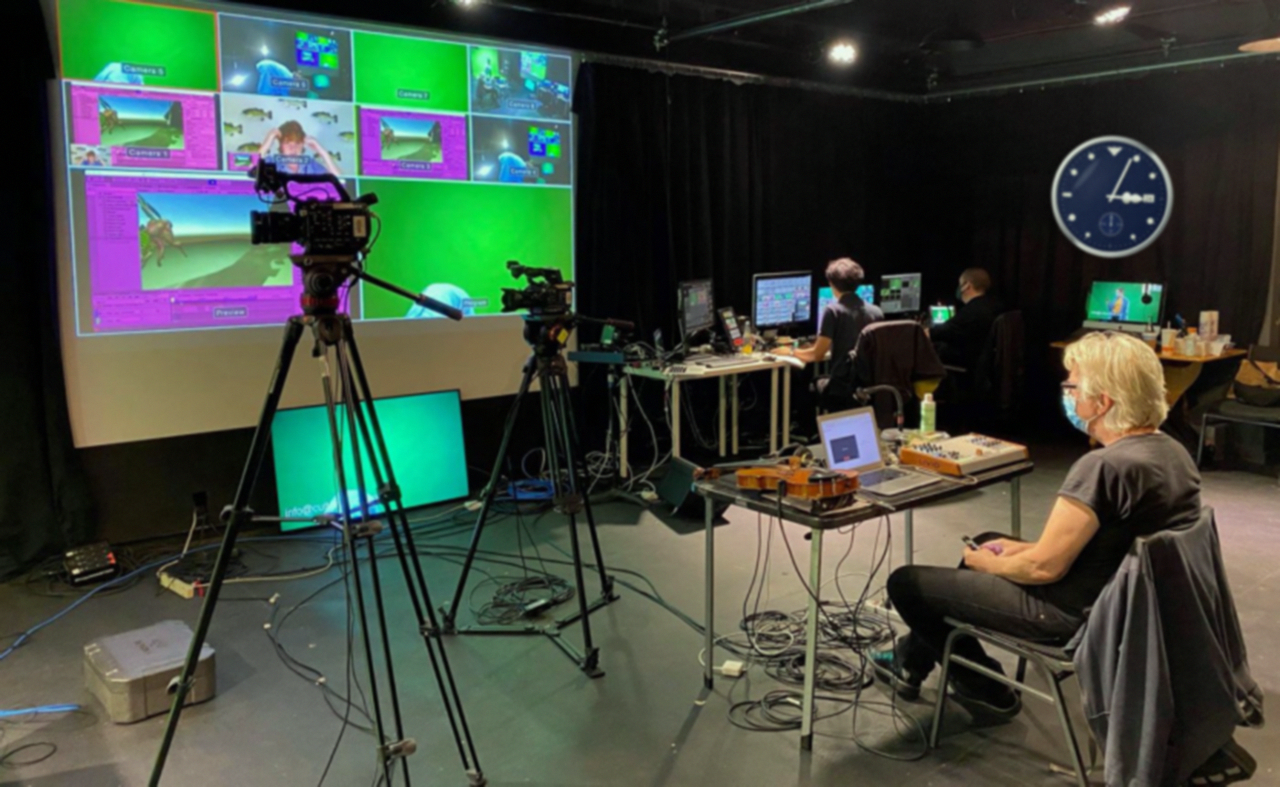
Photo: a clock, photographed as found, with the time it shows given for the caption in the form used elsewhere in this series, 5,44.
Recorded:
3,04
